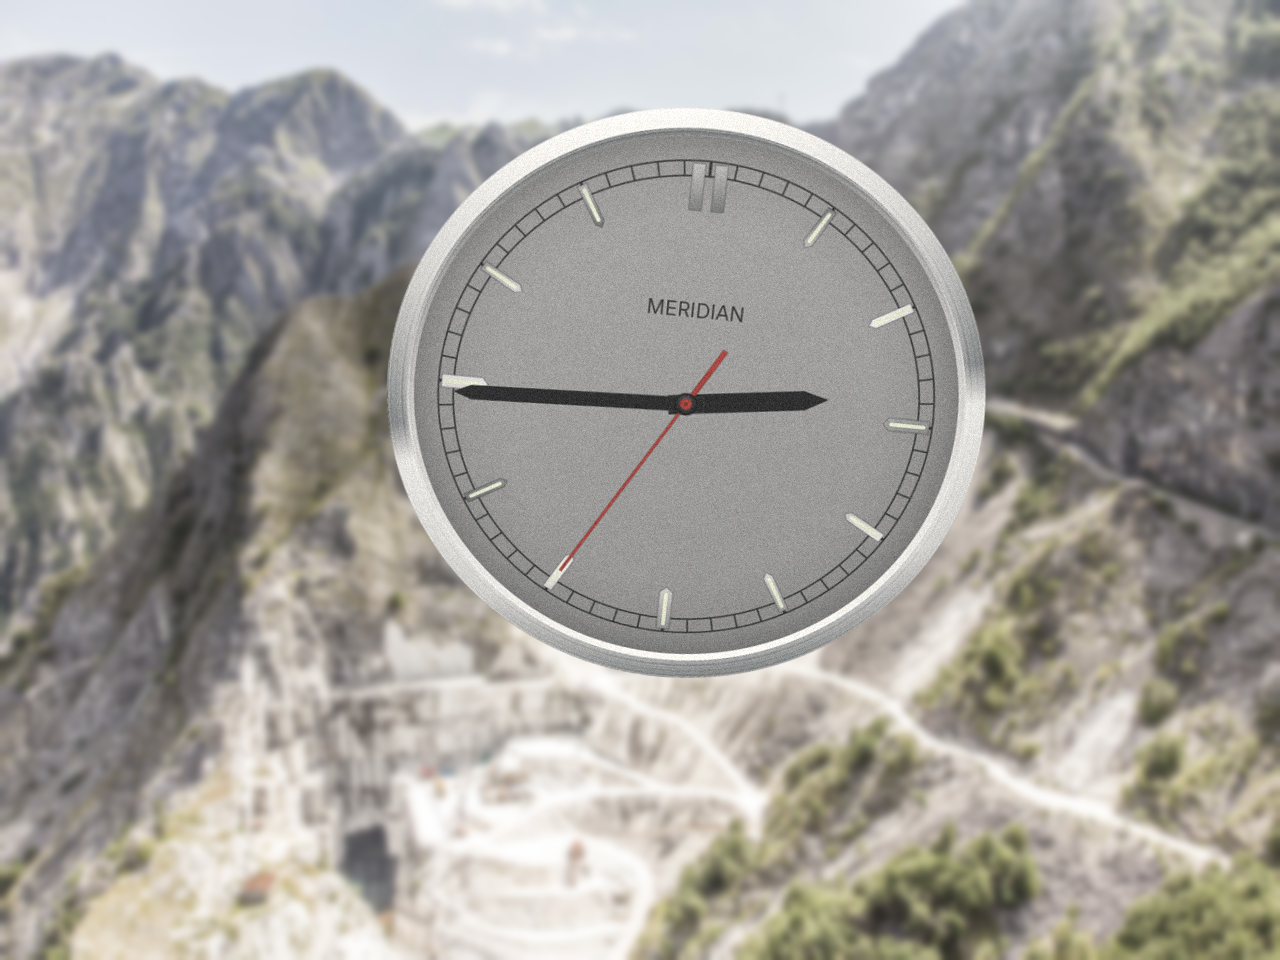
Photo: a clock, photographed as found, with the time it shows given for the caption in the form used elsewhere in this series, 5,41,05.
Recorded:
2,44,35
